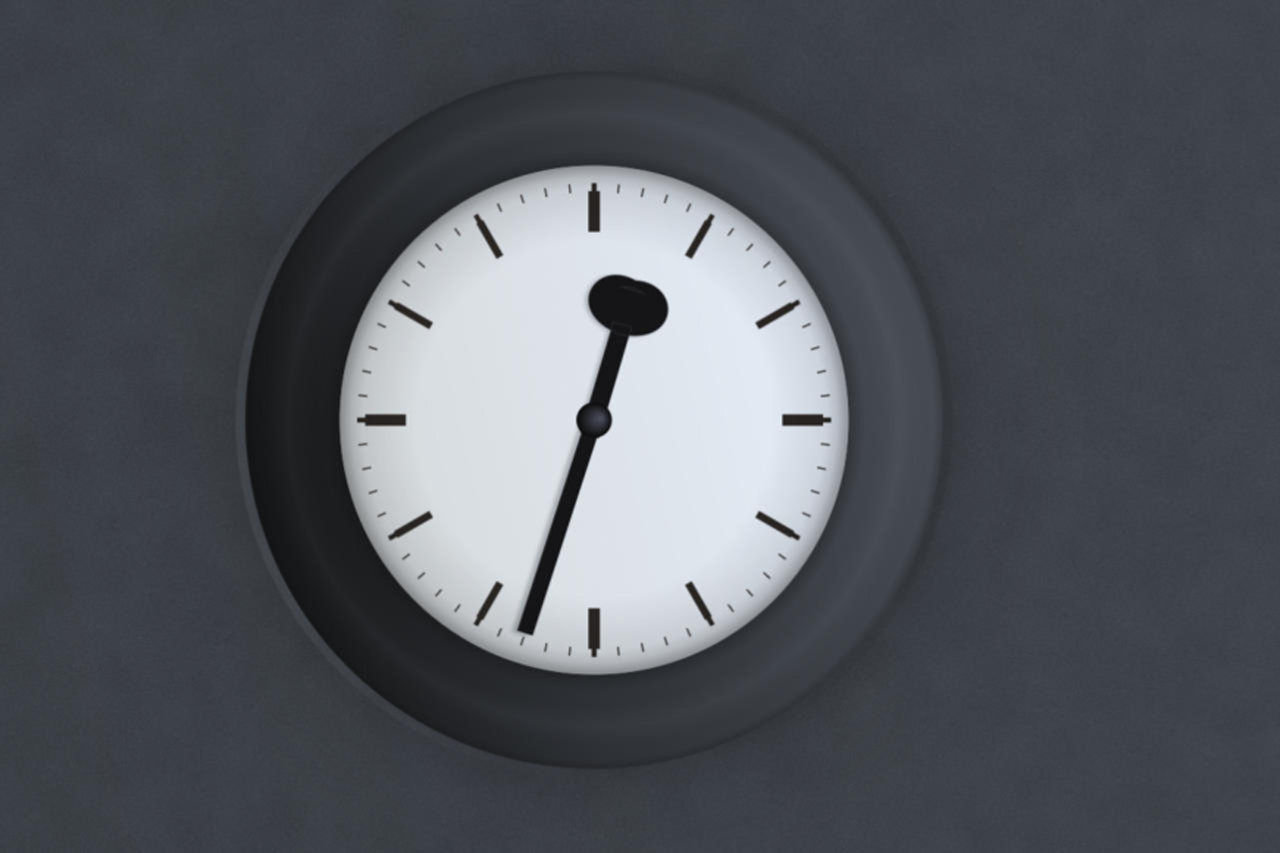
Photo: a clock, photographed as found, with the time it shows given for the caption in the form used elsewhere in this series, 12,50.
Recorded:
12,33
